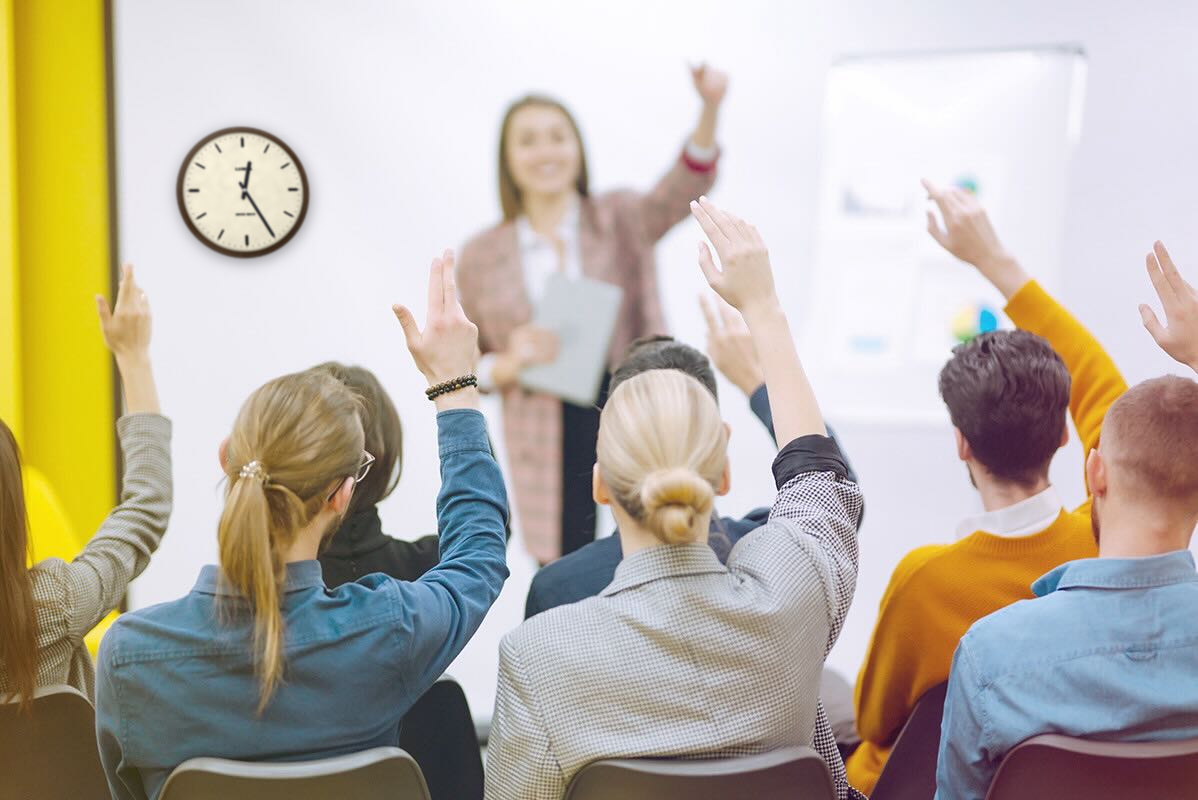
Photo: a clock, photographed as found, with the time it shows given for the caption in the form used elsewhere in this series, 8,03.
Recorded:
12,25
